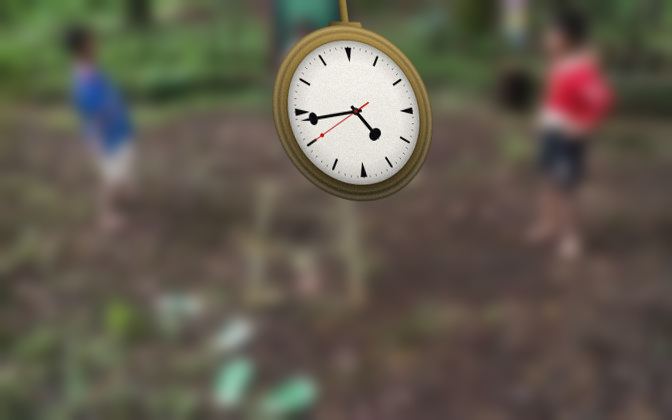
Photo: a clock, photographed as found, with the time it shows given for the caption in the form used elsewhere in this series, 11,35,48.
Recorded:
4,43,40
